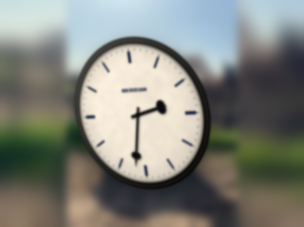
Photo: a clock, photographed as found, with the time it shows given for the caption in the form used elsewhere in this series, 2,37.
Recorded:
2,32
